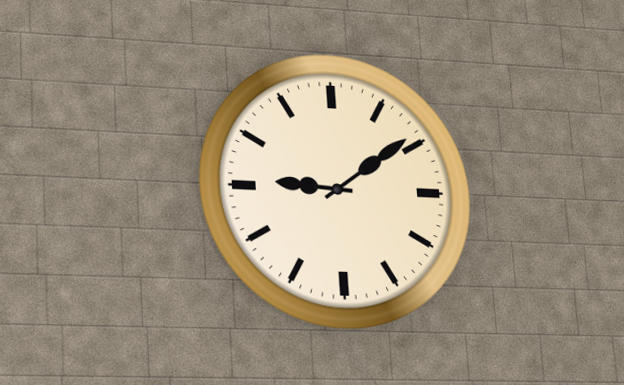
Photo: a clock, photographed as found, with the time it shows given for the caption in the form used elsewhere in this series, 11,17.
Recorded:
9,09
